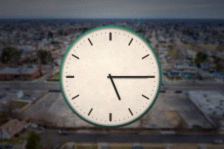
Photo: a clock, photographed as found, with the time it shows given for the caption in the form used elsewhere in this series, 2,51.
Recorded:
5,15
